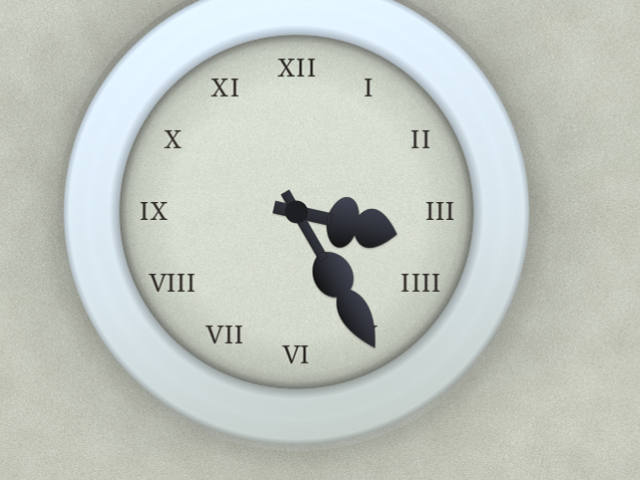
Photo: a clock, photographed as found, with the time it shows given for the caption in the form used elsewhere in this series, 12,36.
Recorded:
3,25
